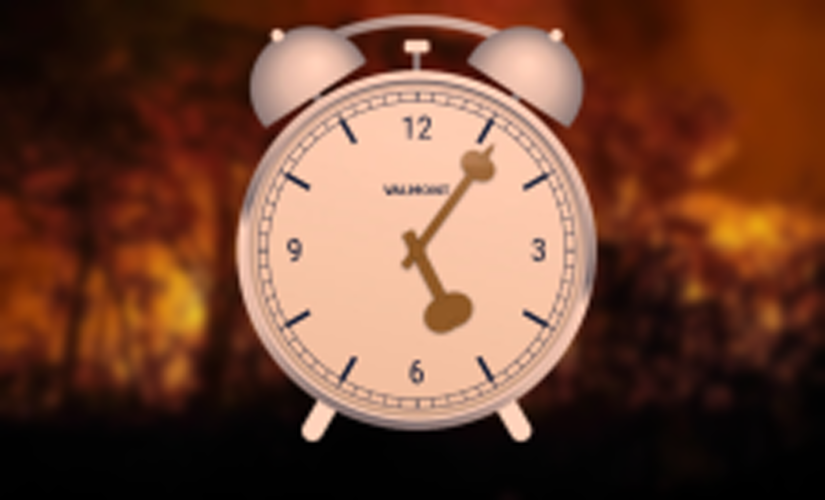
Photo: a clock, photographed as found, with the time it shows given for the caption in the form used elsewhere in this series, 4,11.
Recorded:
5,06
